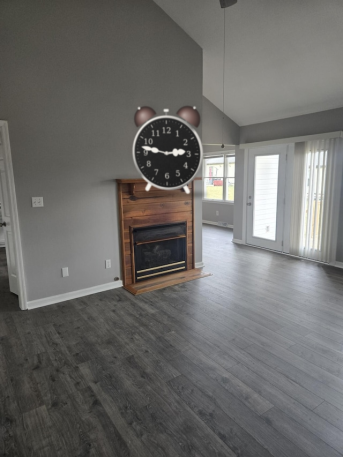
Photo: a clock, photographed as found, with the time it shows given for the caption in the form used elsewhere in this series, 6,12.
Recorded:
2,47
